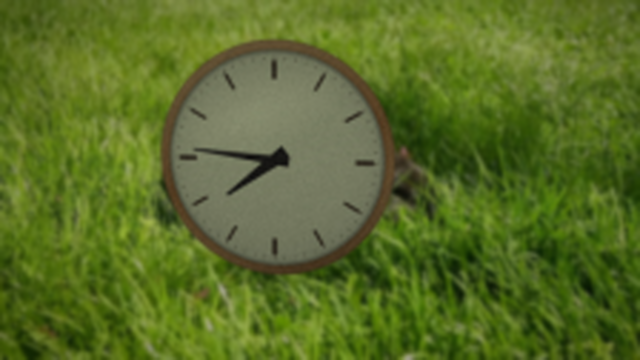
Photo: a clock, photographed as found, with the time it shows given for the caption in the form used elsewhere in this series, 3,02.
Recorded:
7,46
